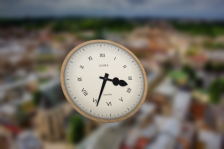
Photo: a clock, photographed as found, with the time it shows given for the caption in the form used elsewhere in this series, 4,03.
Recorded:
3,34
